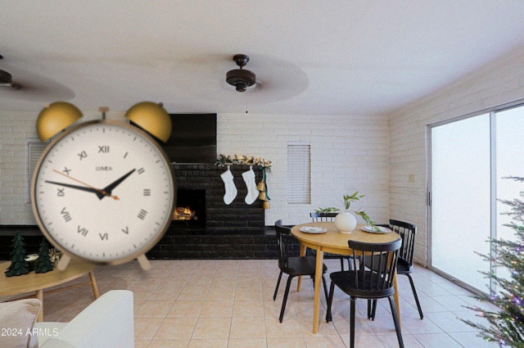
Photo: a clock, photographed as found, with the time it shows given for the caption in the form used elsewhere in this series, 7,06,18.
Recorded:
1,46,49
